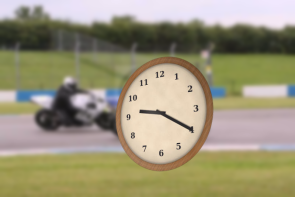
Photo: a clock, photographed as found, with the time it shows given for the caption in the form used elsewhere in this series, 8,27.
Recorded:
9,20
